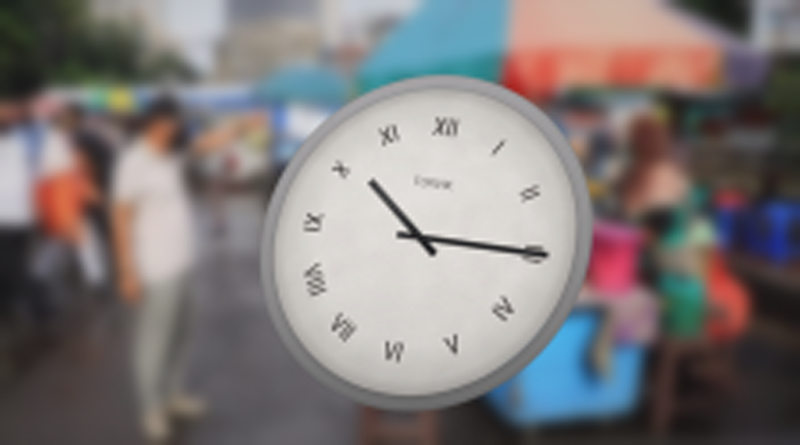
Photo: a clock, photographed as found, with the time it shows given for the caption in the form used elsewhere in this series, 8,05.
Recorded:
10,15
